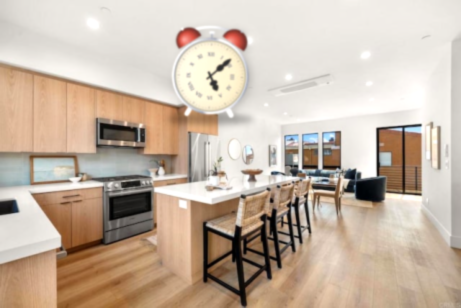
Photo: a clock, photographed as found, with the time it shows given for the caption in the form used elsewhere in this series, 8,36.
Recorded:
5,08
